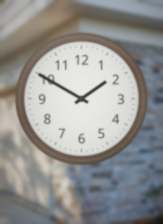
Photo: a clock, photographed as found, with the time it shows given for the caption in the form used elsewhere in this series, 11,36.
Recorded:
1,50
